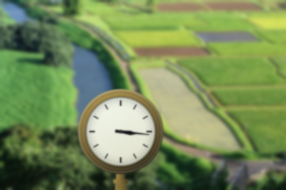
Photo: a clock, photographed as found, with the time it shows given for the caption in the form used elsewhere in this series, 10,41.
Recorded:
3,16
